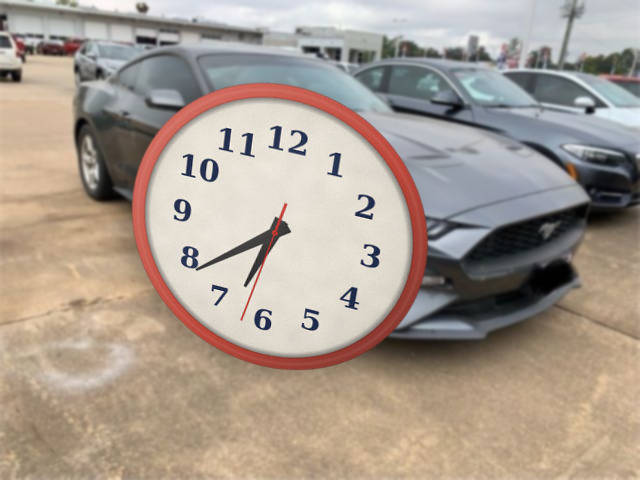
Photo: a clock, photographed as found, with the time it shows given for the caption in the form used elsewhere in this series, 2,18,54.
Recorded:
6,38,32
